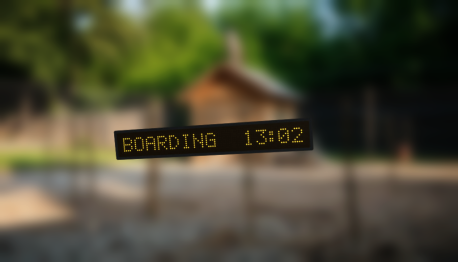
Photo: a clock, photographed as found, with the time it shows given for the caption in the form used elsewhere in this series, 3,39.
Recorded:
13,02
